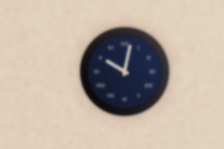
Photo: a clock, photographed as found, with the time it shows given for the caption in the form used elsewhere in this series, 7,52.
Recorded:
10,02
